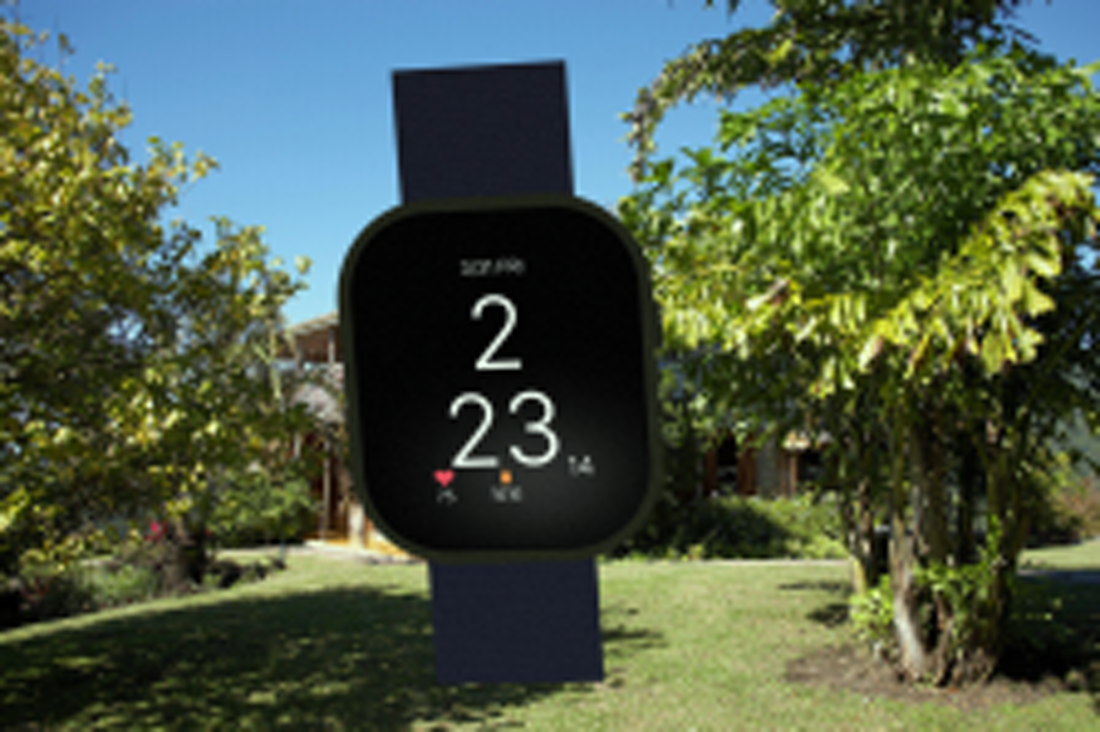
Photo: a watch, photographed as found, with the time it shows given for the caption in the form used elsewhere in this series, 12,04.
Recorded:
2,23
